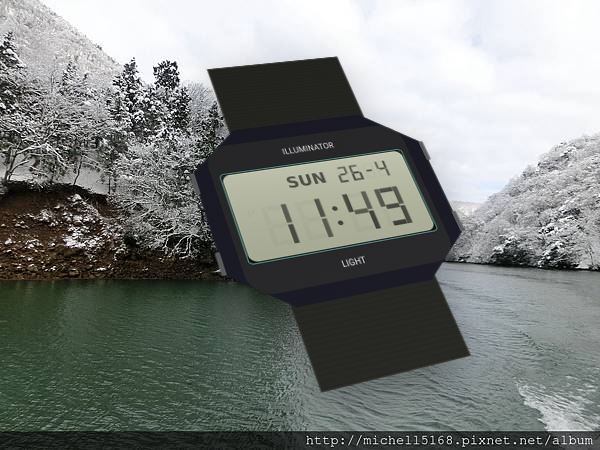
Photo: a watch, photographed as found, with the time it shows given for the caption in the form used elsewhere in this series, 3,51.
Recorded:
11,49
